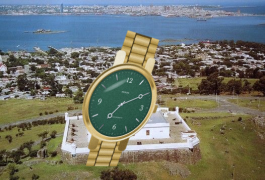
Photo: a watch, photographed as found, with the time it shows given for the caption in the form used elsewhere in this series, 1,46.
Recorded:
7,10
